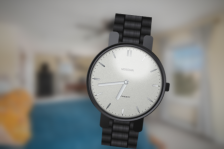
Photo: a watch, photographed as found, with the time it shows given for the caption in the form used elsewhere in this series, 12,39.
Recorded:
6,43
